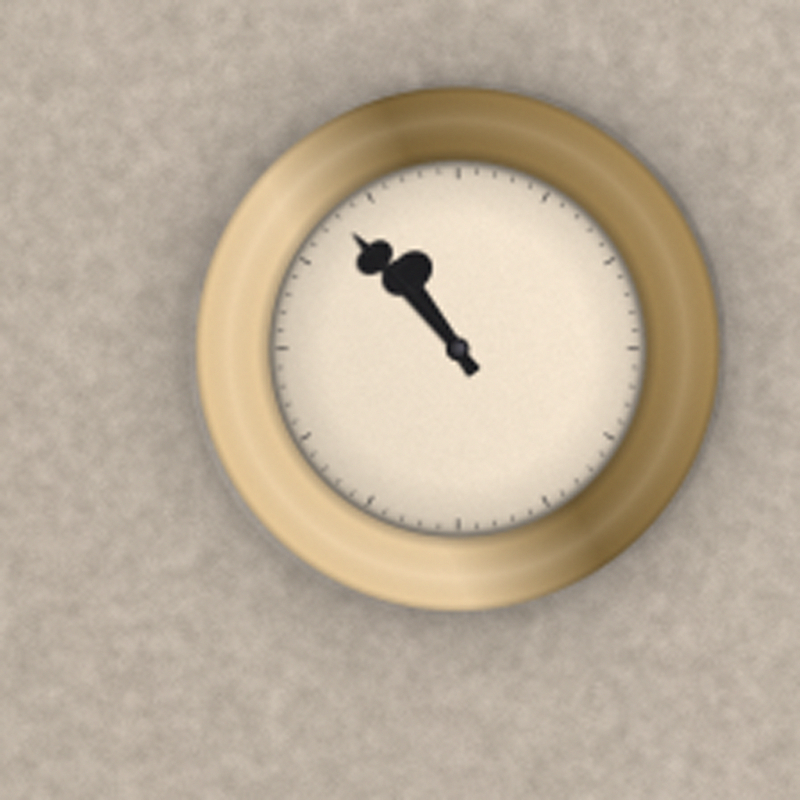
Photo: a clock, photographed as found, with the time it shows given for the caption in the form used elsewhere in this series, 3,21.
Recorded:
10,53
